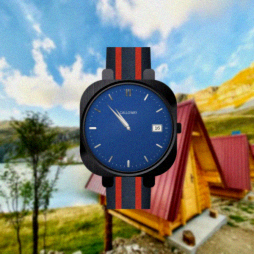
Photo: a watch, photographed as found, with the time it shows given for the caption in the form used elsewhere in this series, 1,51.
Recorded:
10,53
